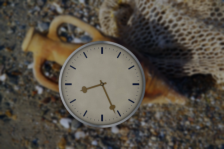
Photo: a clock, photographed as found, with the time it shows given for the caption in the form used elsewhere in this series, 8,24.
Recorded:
8,26
